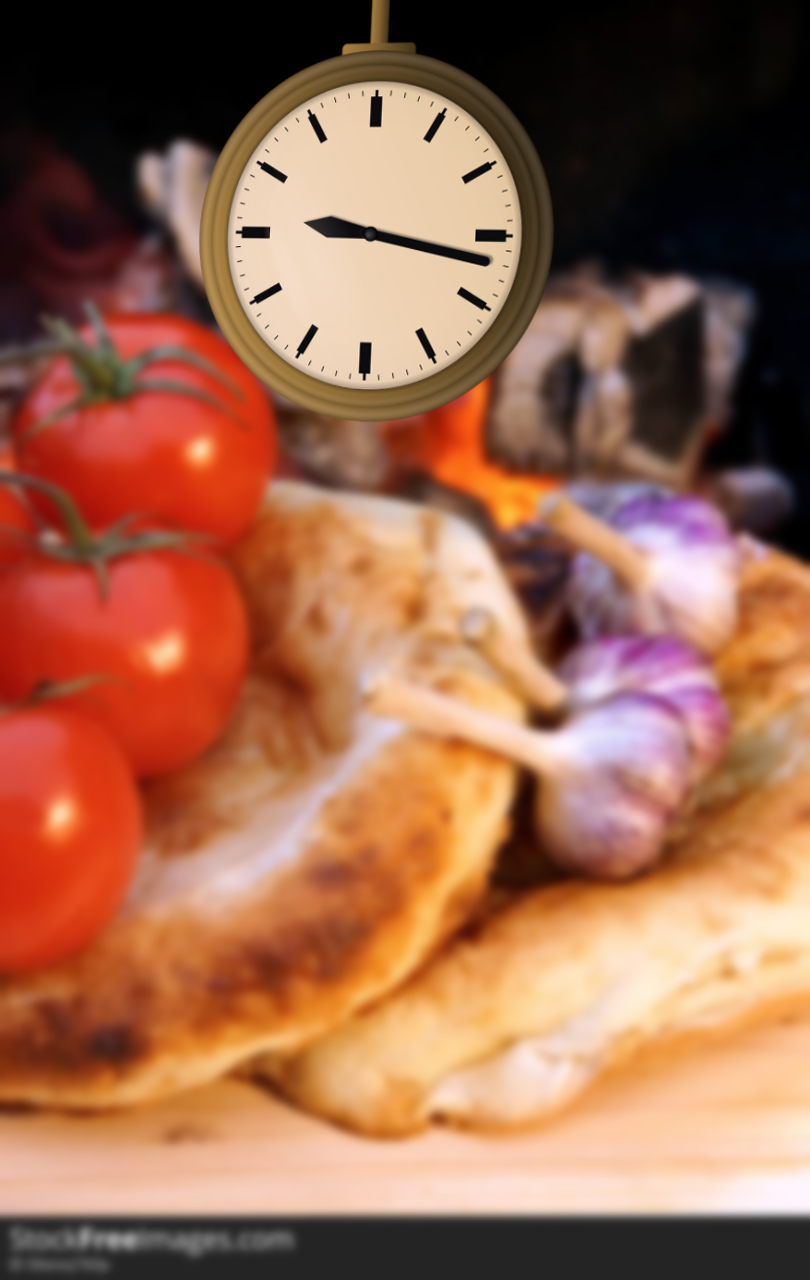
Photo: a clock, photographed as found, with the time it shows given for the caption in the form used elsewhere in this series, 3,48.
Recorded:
9,17
